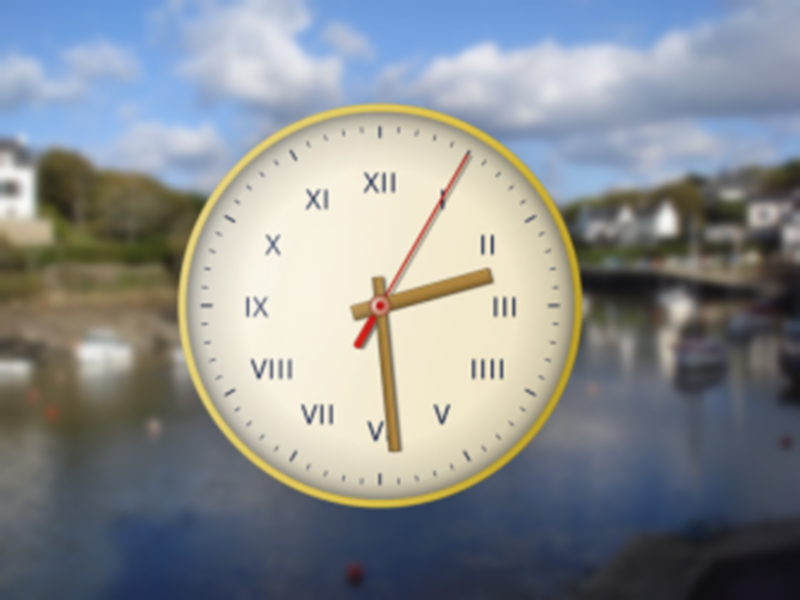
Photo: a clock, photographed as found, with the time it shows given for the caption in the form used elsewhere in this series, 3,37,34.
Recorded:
2,29,05
